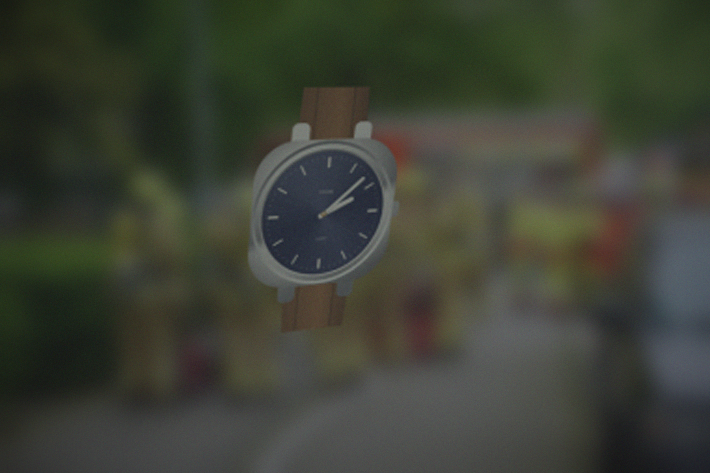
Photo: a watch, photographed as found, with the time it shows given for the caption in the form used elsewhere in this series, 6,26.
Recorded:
2,08
